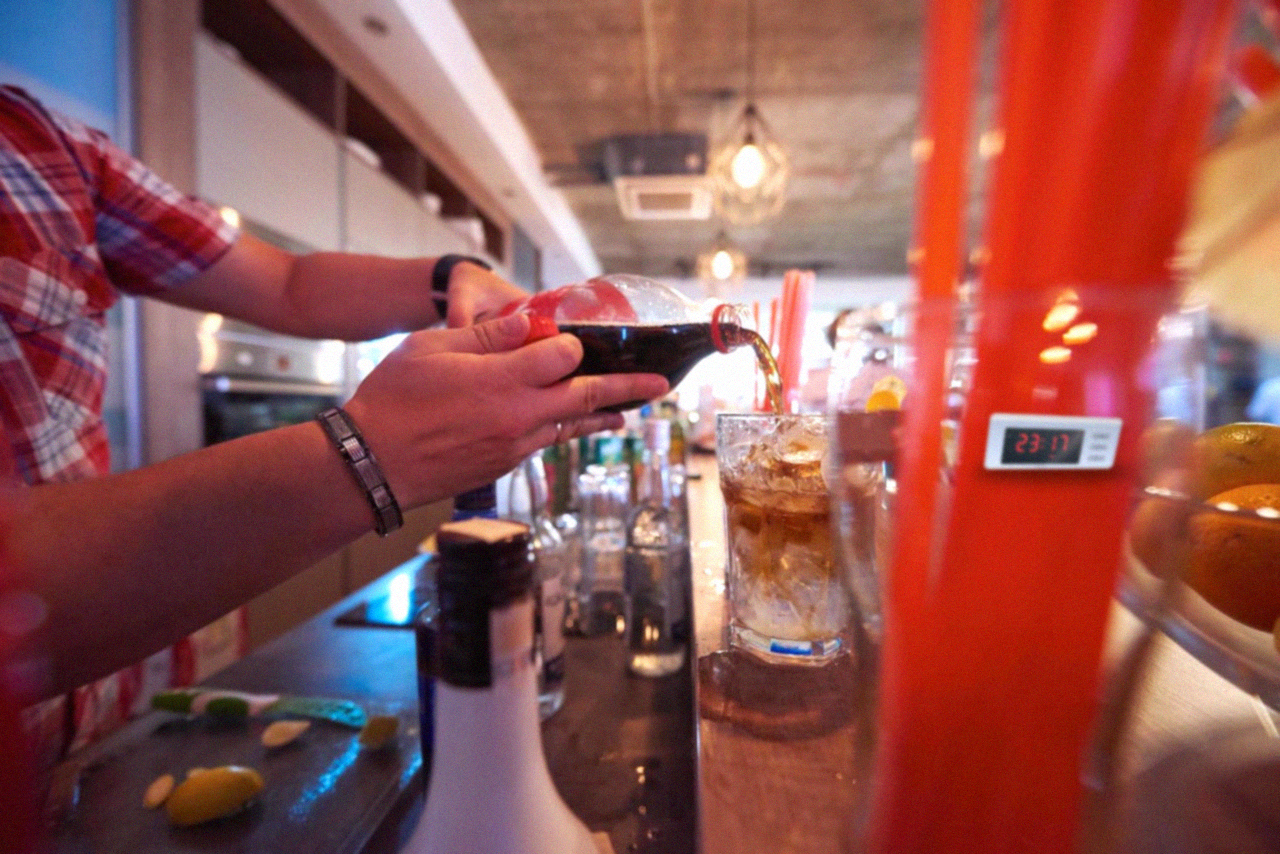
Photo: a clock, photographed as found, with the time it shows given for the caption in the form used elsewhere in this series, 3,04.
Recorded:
23,17
